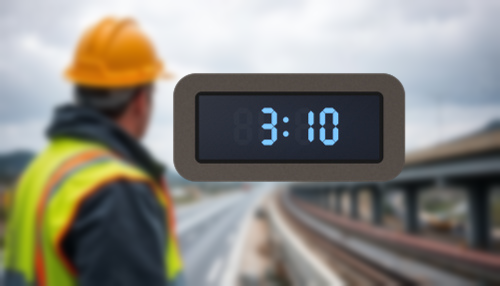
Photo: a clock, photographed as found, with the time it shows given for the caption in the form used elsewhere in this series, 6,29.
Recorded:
3,10
